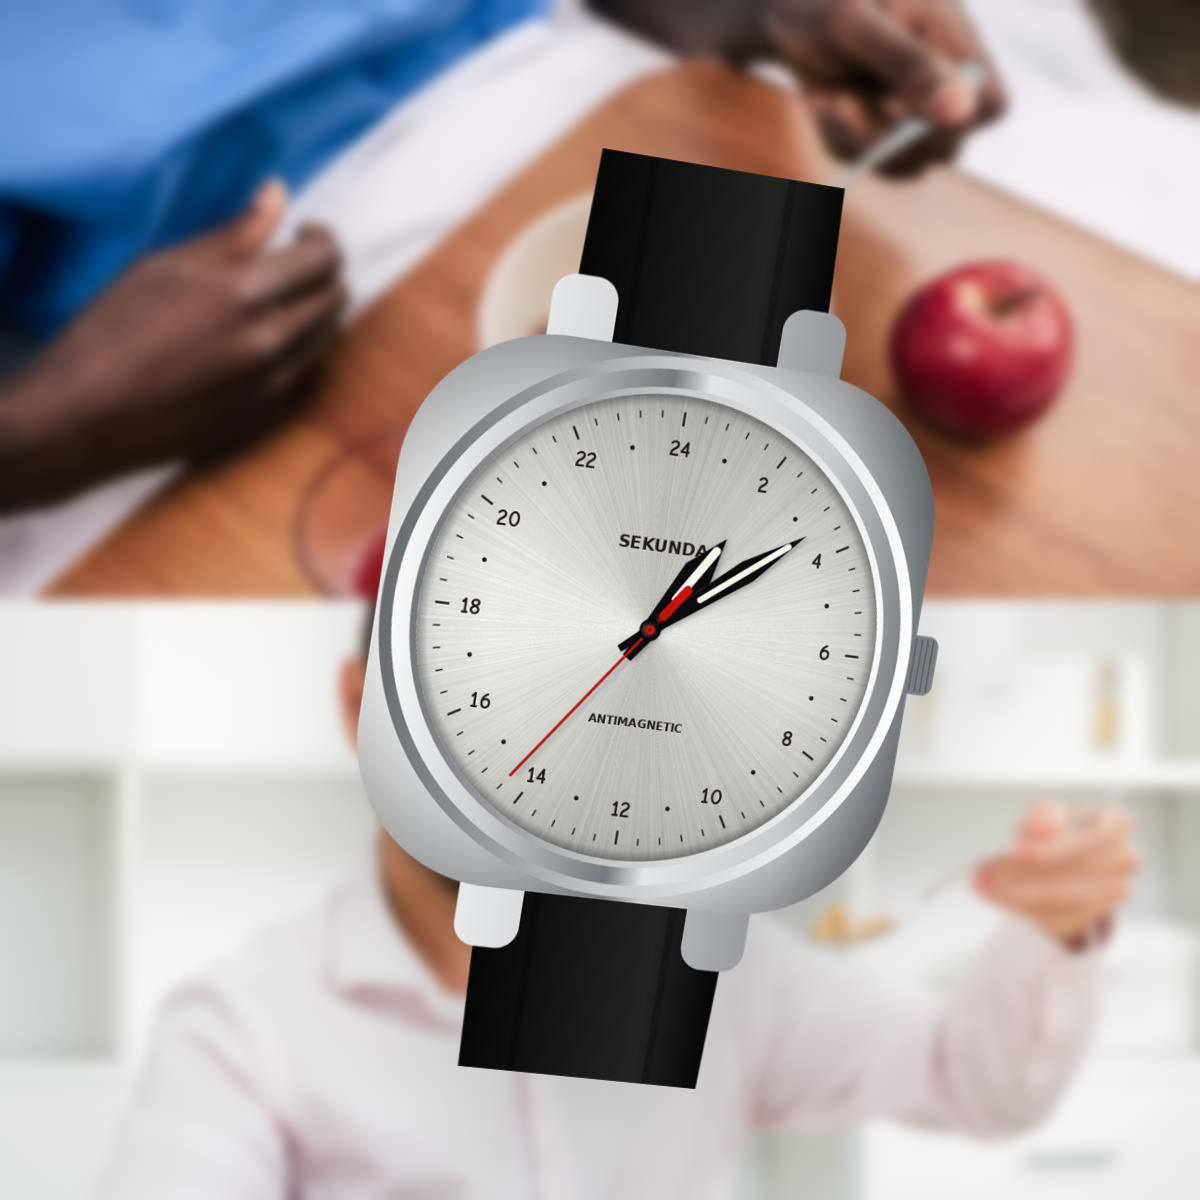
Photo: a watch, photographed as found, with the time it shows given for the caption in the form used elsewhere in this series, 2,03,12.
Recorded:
2,08,36
